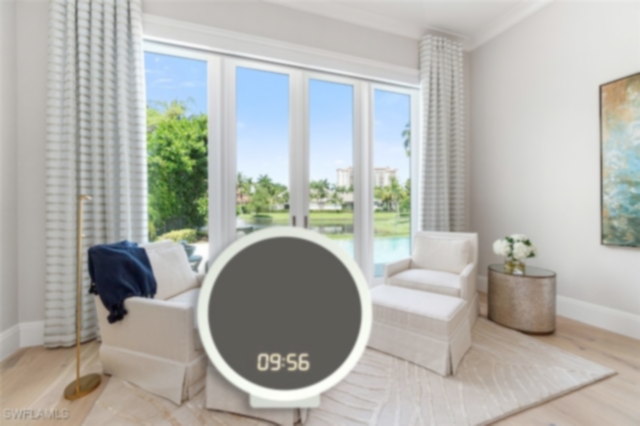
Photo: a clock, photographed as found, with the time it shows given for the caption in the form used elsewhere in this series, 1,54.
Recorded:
9,56
